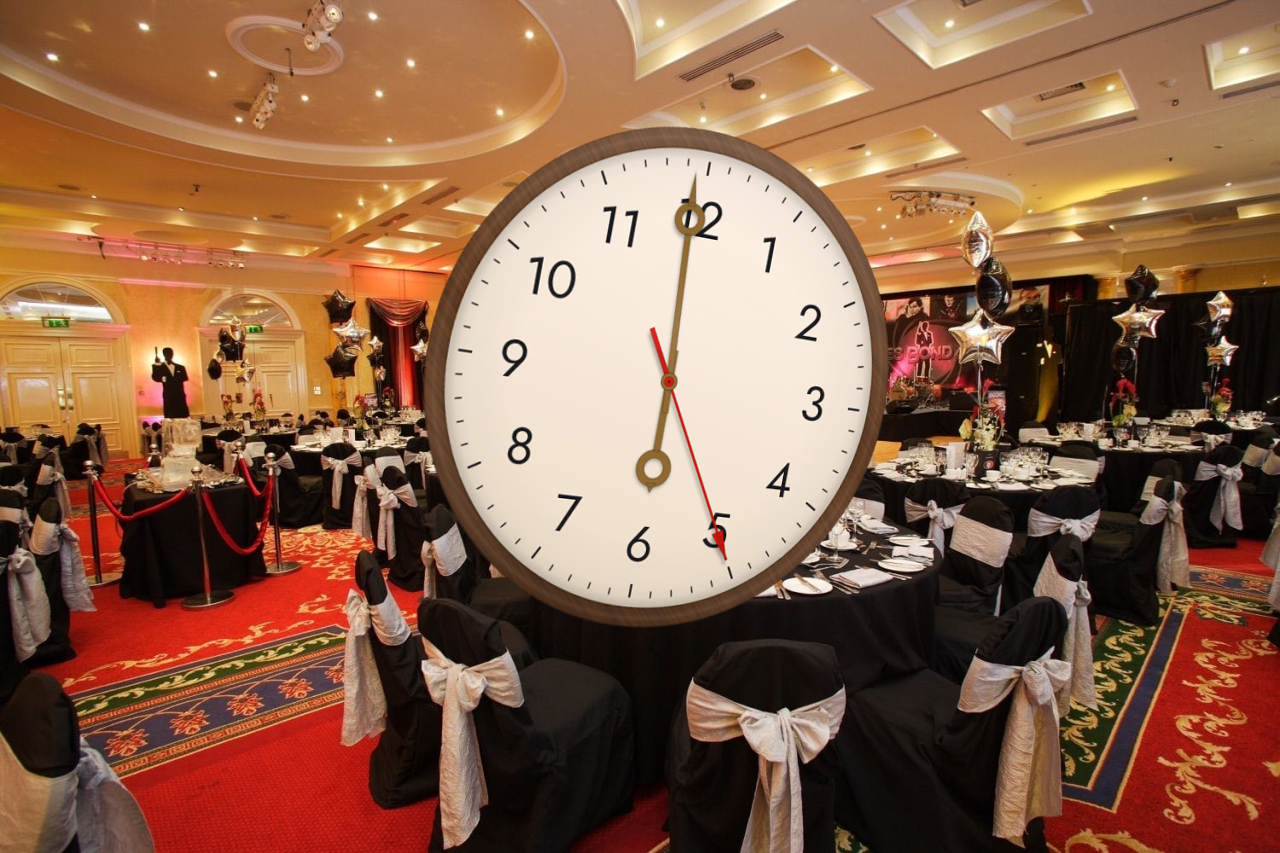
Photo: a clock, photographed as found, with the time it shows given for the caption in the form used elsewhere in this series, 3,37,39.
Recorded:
5,59,25
